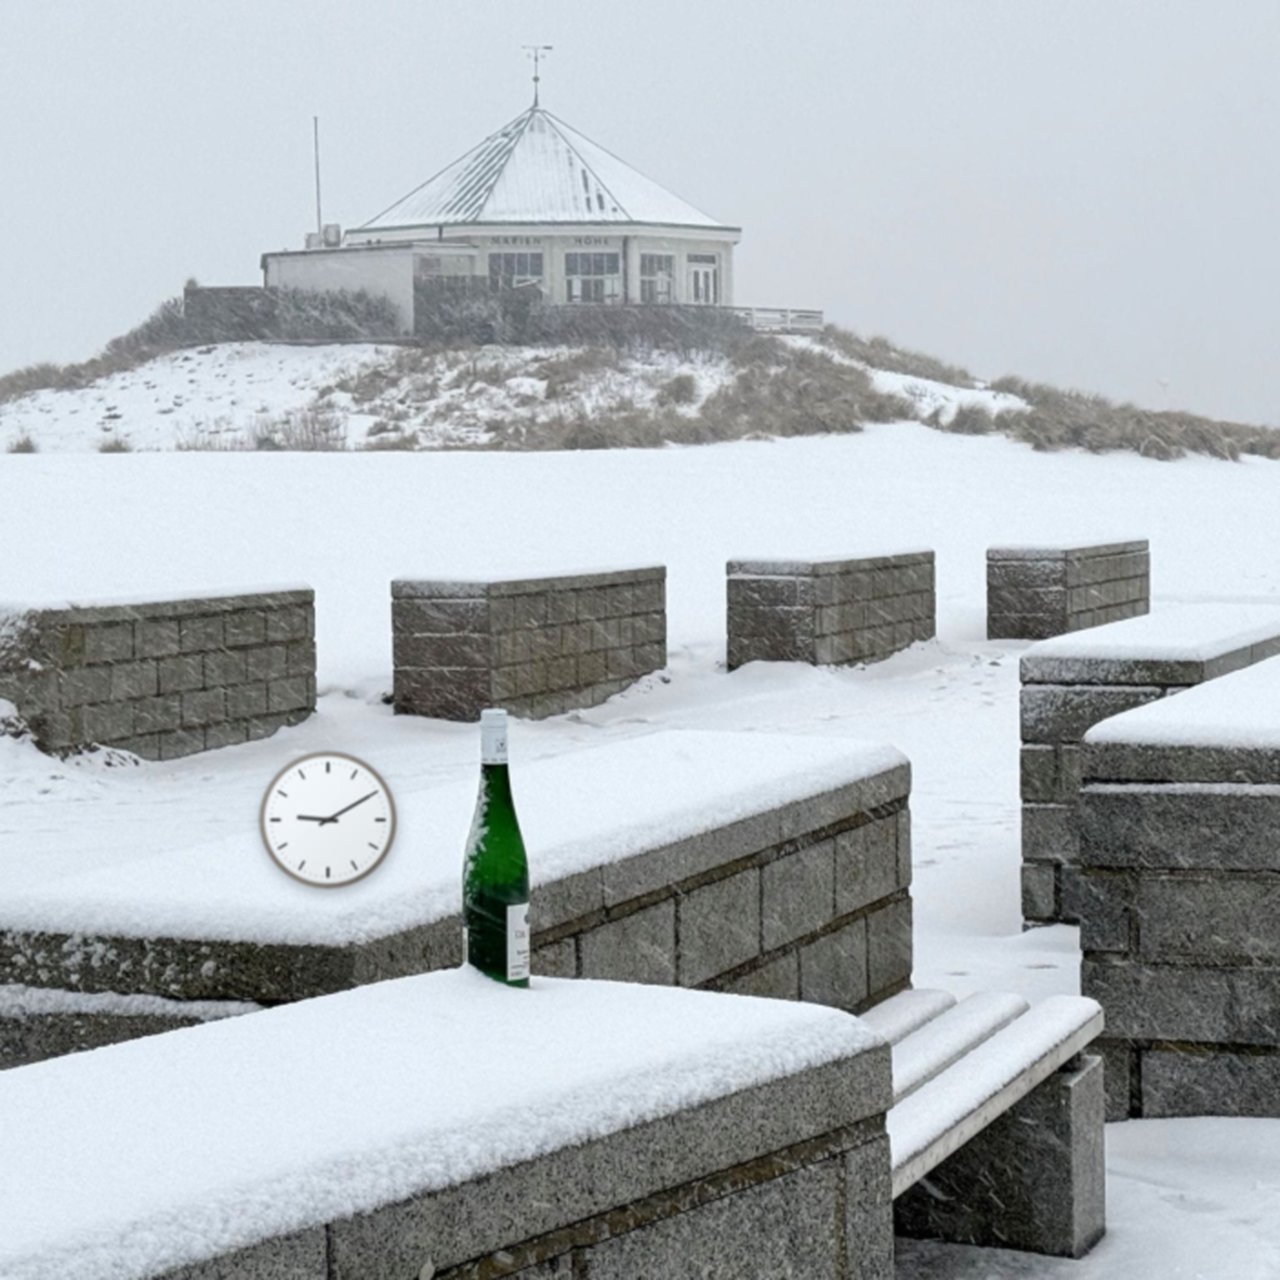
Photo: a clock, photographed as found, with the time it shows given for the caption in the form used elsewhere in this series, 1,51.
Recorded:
9,10
